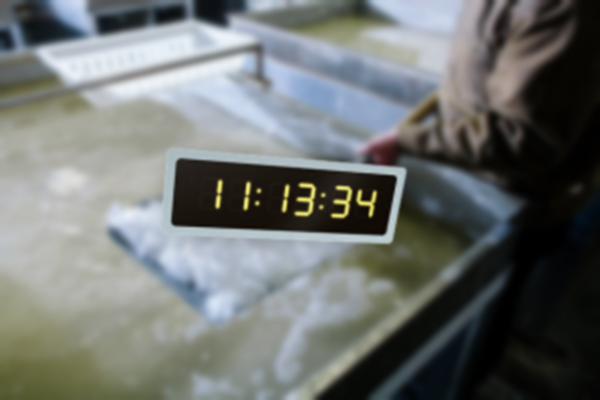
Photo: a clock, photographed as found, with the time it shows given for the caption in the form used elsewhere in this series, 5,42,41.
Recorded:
11,13,34
